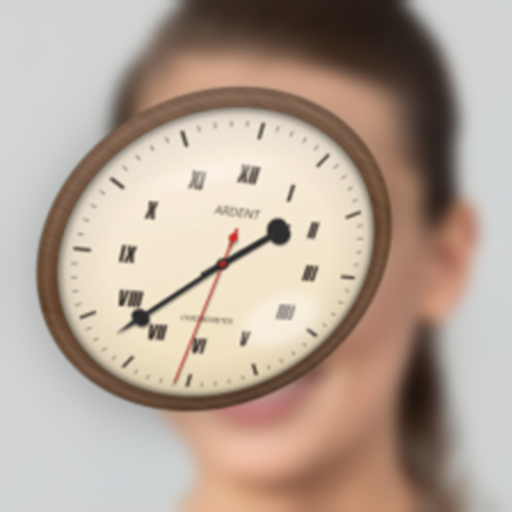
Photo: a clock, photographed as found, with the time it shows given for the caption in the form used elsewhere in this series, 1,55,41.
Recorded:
1,37,31
